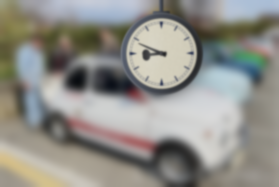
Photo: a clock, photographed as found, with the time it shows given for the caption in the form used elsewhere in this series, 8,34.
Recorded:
8,49
